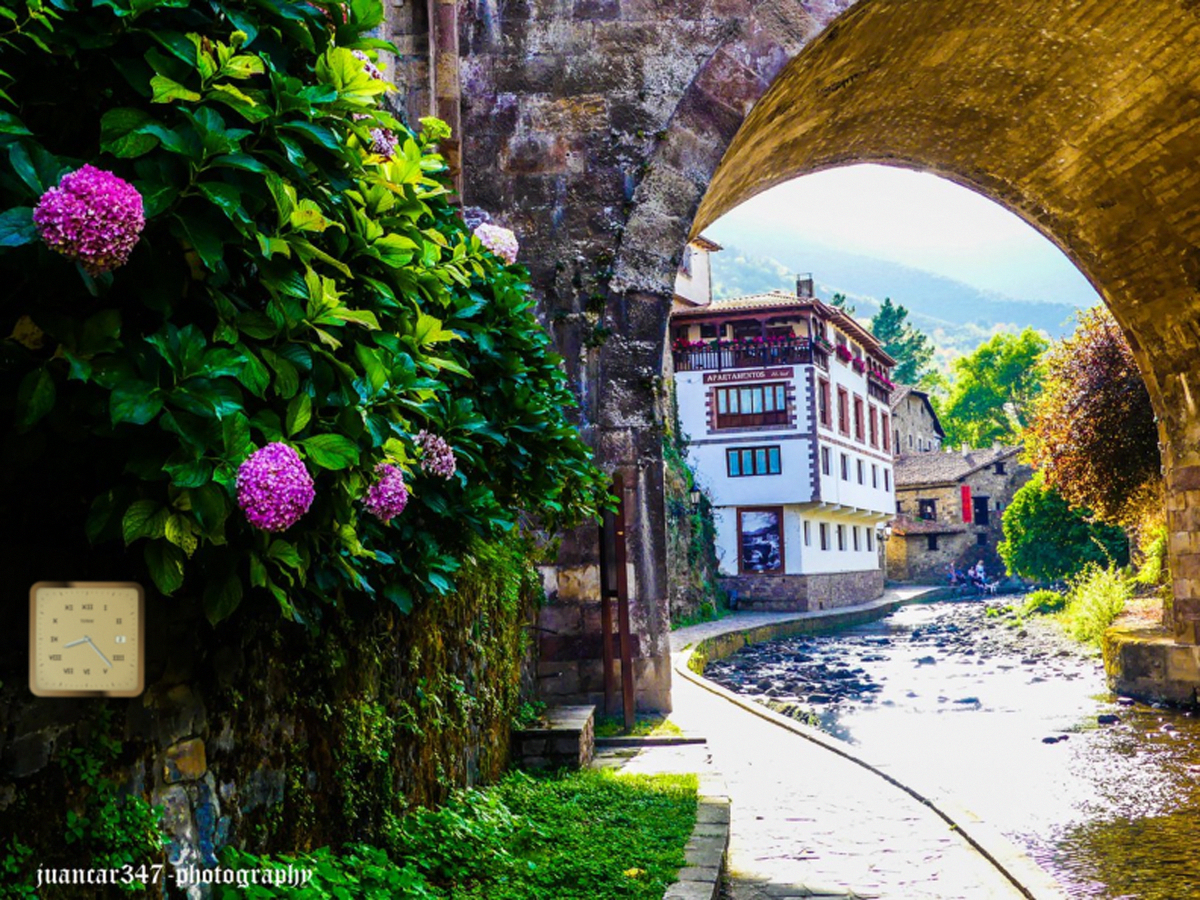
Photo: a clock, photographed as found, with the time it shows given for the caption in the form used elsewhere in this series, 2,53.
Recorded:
8,23
